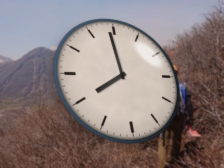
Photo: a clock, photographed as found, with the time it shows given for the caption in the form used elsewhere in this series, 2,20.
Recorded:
7,59
